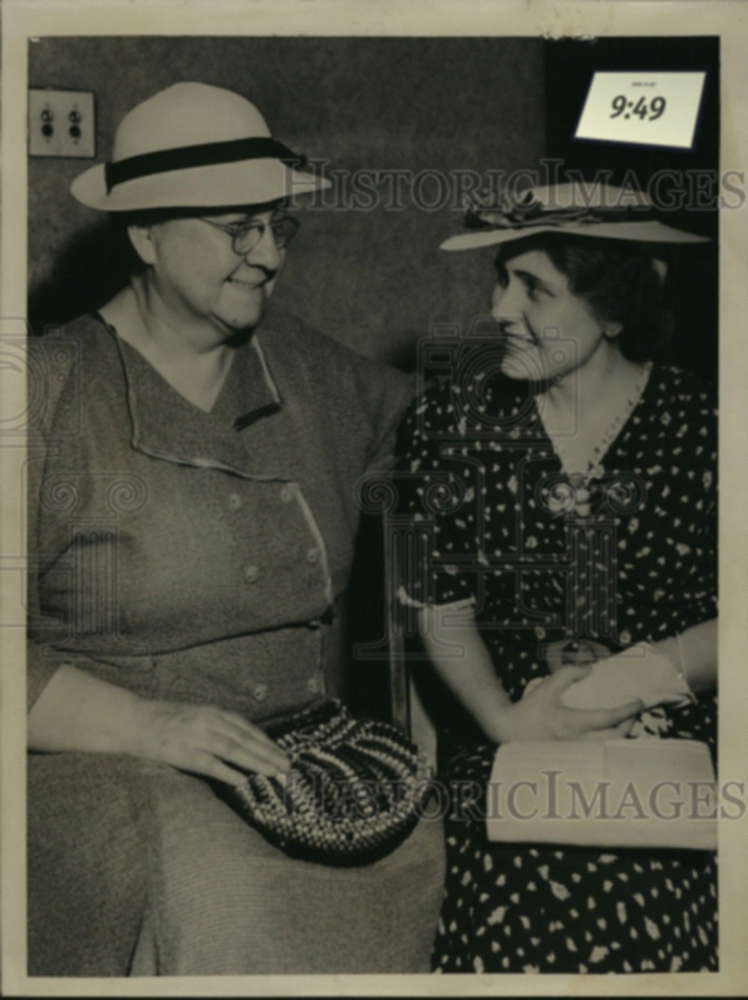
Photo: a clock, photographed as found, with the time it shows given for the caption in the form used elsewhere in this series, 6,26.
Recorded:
9,49
